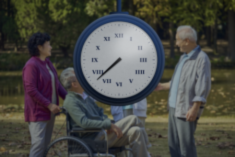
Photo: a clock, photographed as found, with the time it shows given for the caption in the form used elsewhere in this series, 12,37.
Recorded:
7,38
